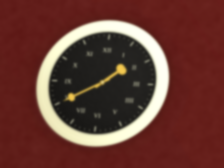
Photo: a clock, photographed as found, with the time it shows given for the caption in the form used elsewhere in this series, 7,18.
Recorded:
1,40
